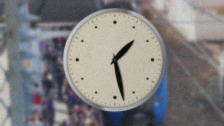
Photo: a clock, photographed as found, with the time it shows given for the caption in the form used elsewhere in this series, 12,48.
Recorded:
1,28
